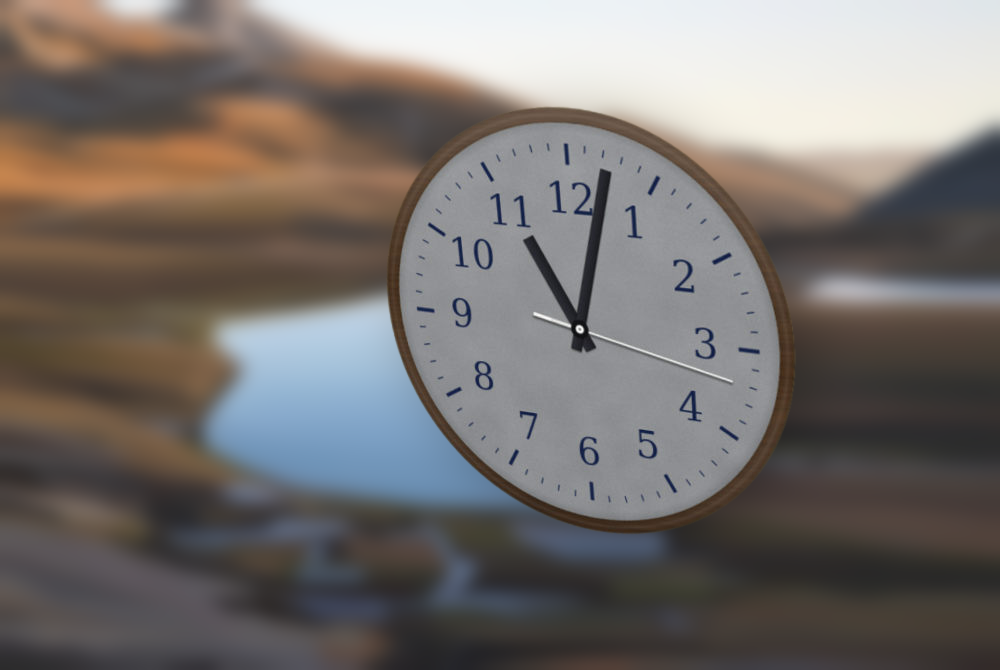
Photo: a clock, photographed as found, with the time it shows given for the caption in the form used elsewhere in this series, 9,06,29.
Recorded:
11,02,17
